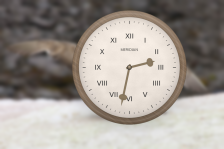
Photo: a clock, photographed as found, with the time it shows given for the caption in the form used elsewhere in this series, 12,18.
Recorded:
2,32
